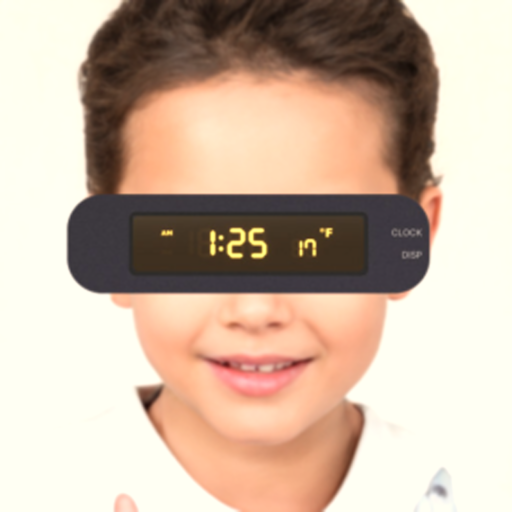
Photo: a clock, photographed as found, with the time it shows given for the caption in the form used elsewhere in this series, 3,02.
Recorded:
1,25
